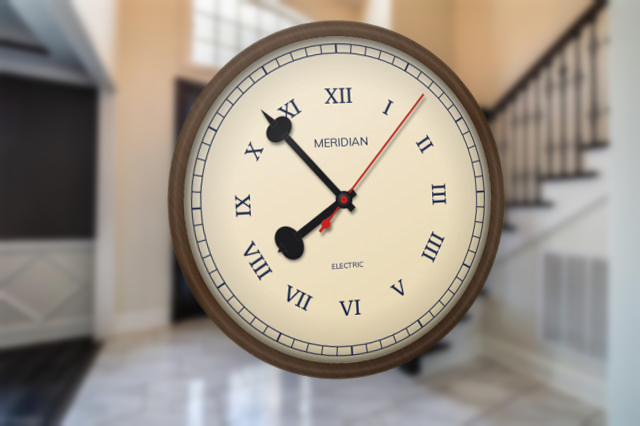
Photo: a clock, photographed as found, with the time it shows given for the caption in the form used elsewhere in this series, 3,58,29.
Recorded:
7,53,07
